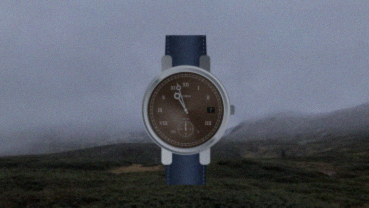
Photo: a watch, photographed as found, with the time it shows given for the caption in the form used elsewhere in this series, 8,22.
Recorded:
10,57
